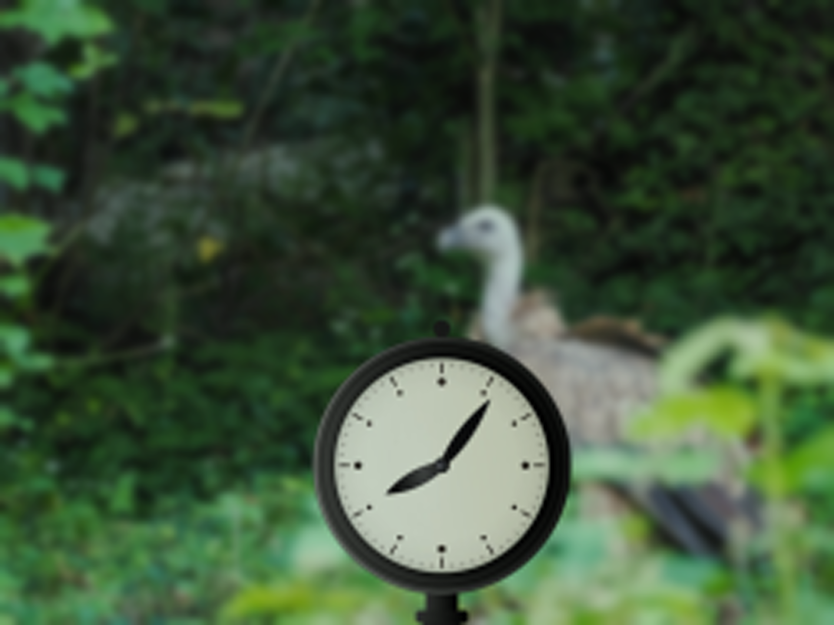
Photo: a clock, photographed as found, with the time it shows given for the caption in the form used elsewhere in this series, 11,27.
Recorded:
8,06
